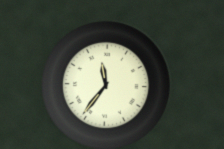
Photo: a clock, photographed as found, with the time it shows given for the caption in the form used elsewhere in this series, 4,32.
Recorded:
11,36
